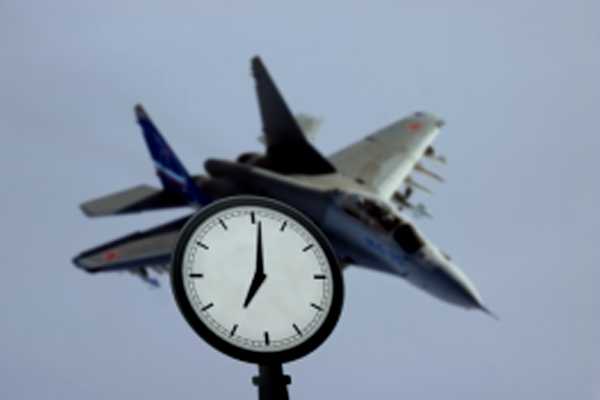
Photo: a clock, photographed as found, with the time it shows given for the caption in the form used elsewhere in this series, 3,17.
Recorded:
7,01
